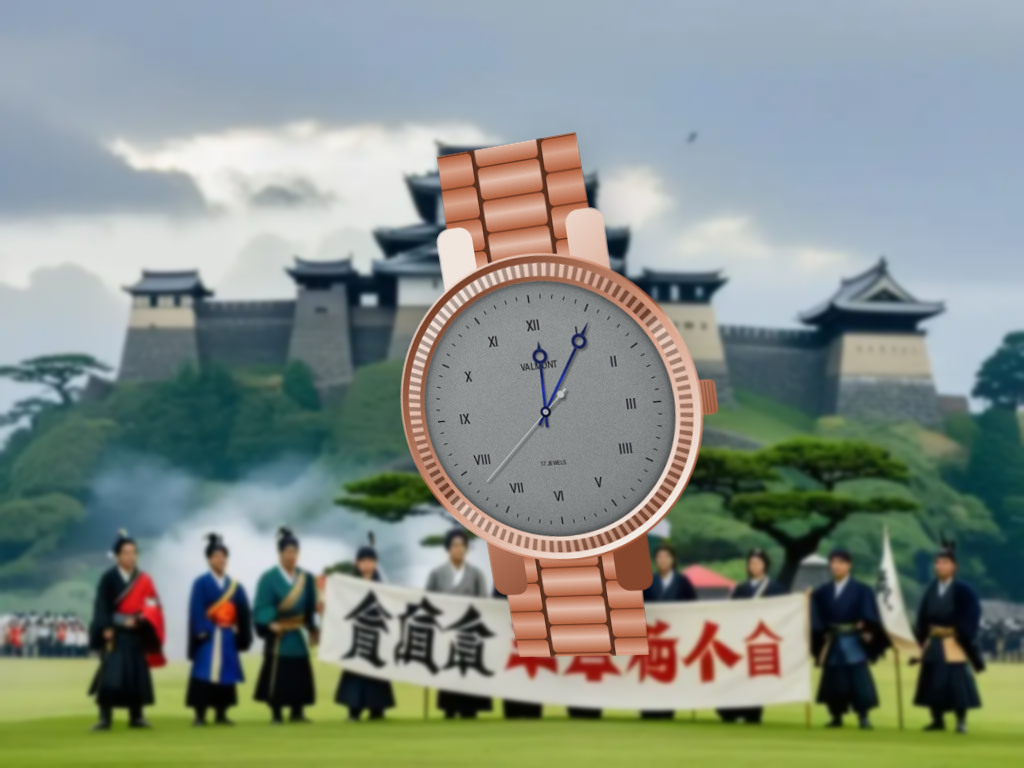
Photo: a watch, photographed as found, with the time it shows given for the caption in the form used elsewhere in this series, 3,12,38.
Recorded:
12,05,38
